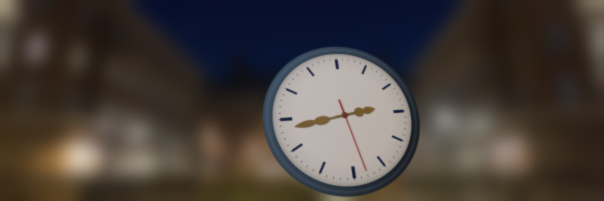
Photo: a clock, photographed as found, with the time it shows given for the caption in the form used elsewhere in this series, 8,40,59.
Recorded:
2,43,28
